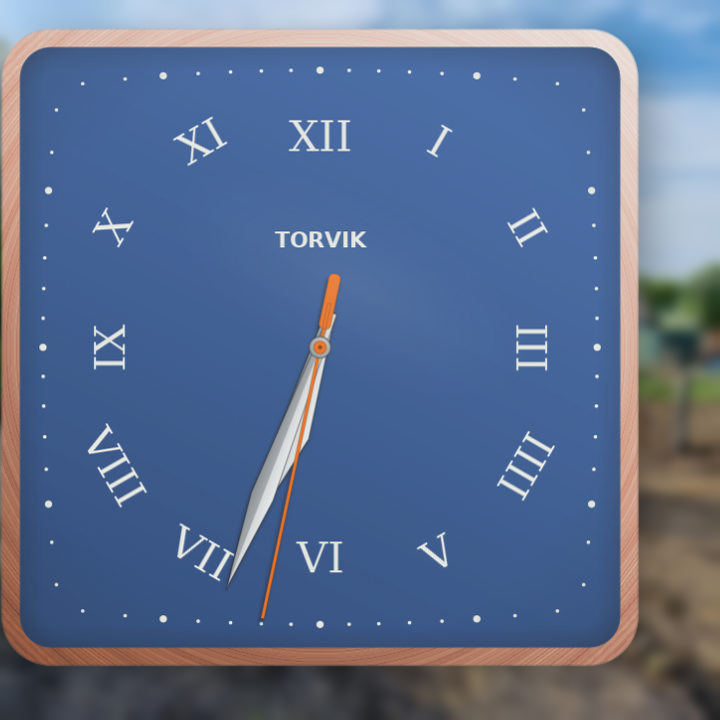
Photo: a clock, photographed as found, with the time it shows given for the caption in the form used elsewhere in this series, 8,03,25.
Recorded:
6,33,32
